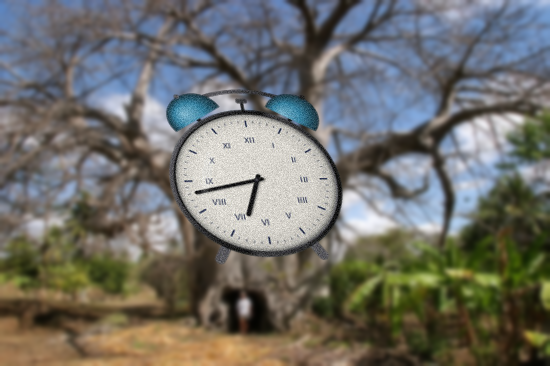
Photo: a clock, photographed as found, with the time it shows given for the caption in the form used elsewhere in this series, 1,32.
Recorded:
6,43
